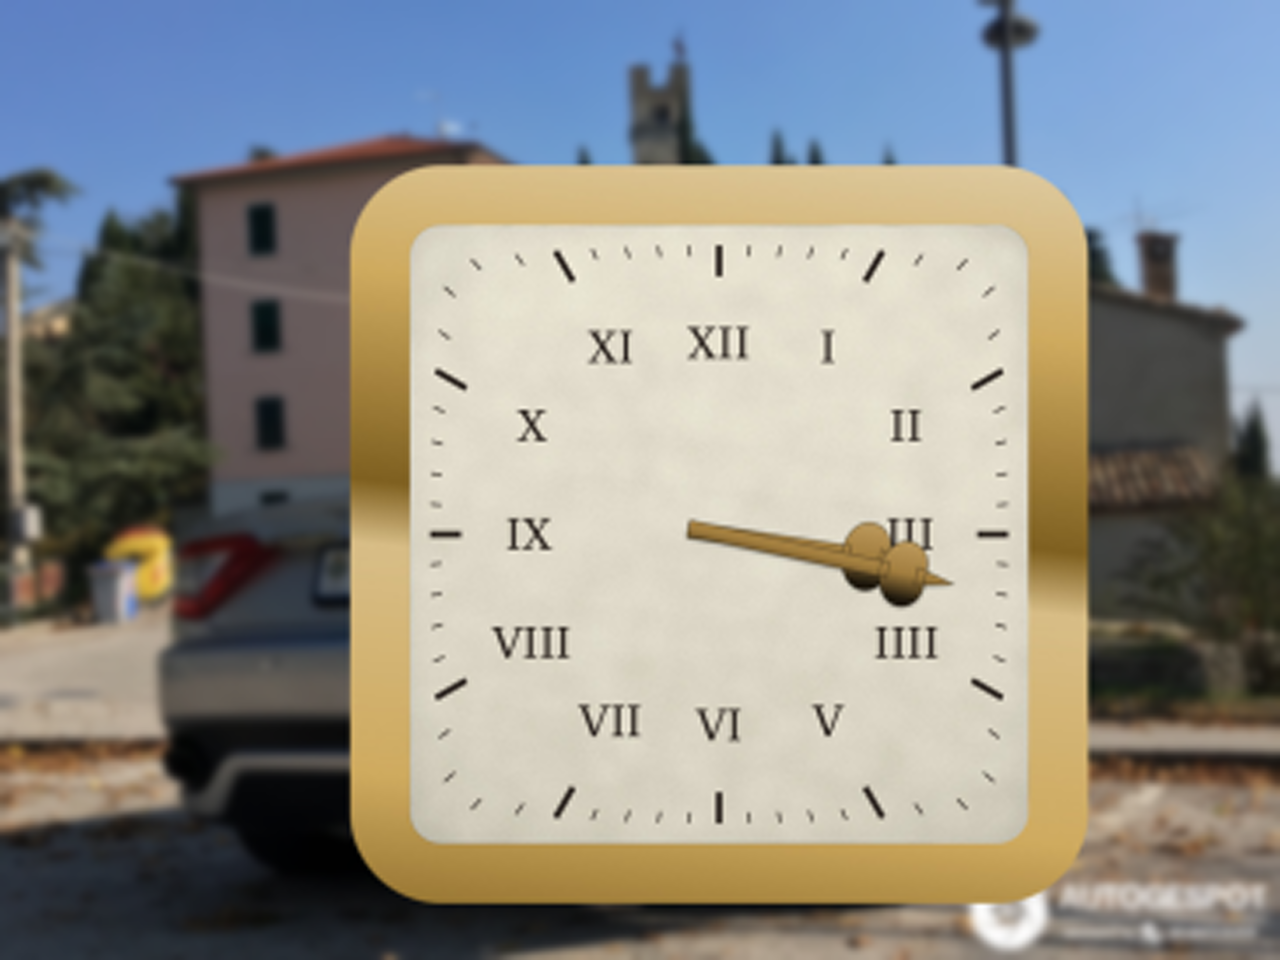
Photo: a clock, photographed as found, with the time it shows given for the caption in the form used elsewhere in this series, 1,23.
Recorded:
3,17
